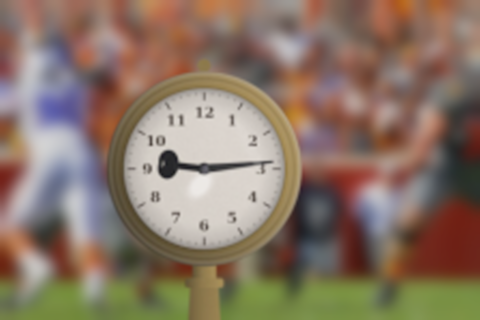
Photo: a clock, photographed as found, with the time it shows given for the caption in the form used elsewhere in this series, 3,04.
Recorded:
9,14
